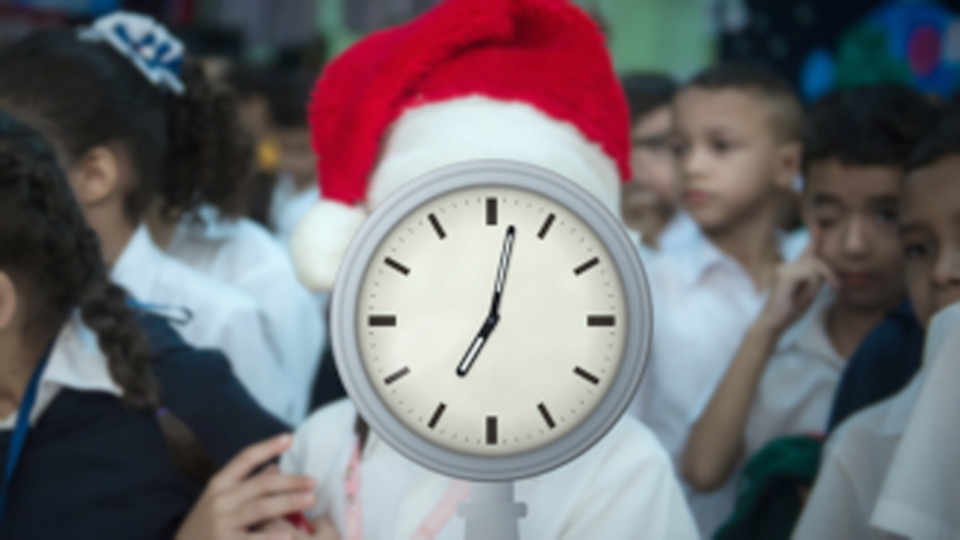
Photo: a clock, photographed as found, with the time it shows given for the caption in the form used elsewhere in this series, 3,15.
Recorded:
7,02
